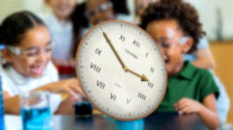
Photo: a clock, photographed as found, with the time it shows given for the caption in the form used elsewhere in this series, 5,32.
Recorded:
2,50
